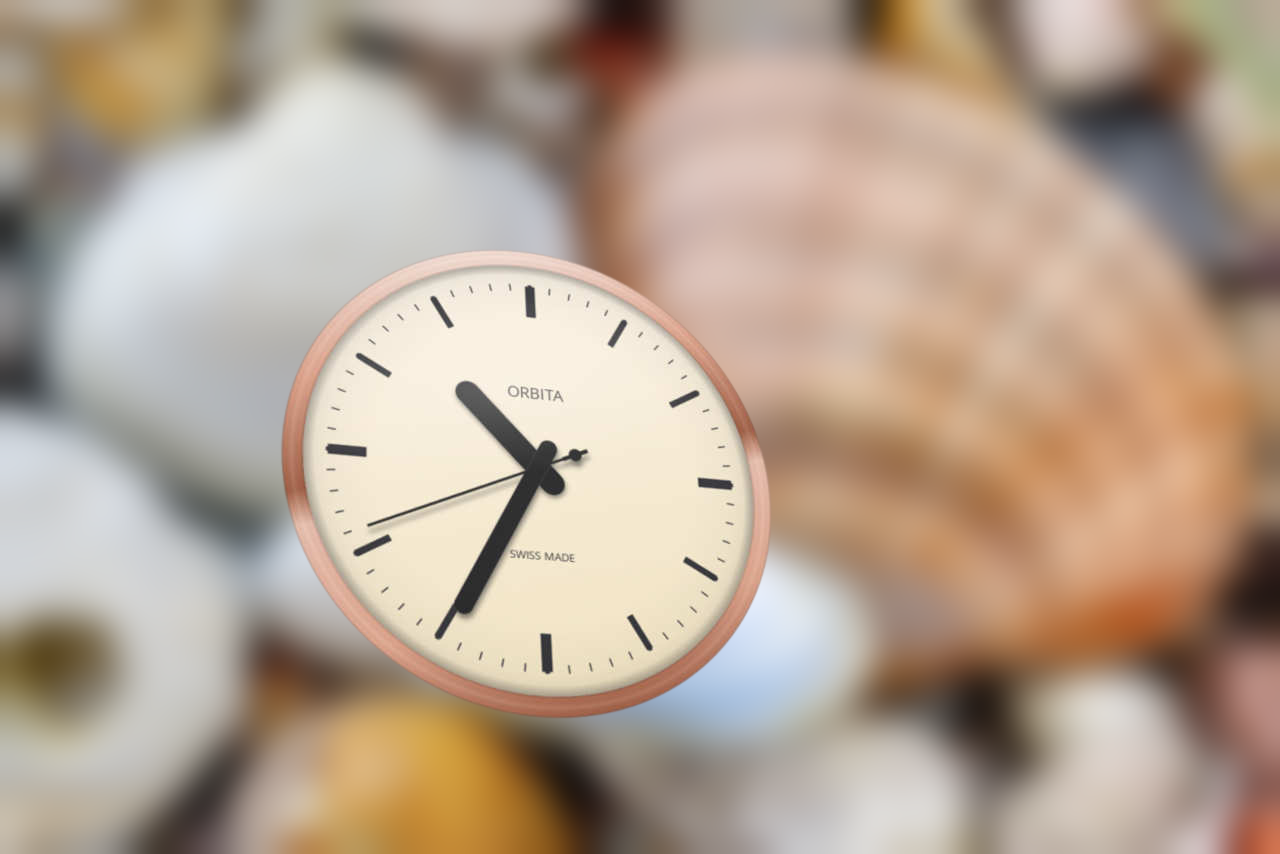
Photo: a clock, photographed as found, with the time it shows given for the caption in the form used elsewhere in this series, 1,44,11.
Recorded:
10,34,41
